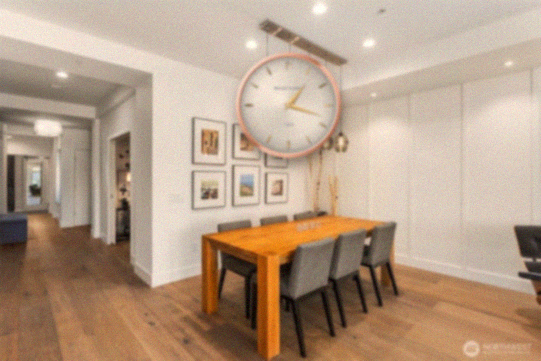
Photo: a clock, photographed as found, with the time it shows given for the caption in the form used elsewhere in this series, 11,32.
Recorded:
1,18
